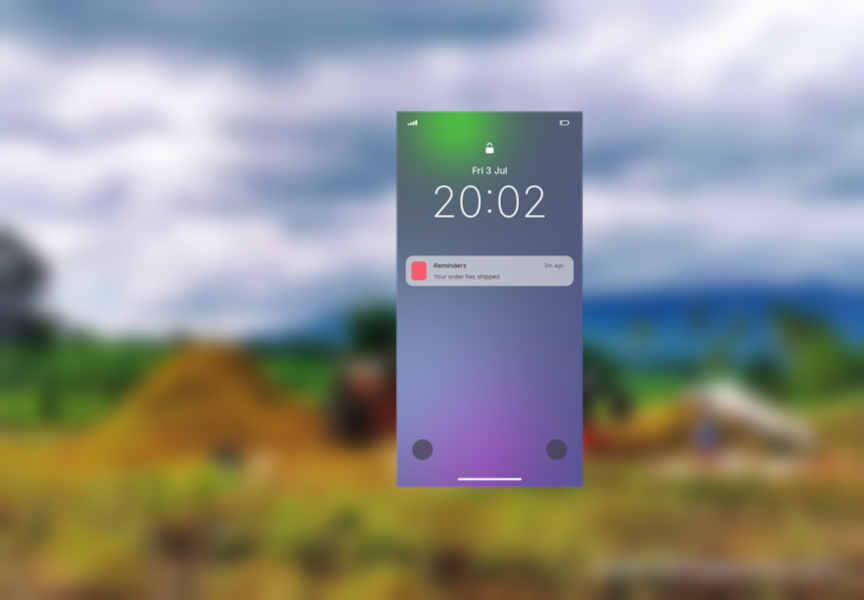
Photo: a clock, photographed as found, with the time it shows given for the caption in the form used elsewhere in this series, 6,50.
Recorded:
20,02
